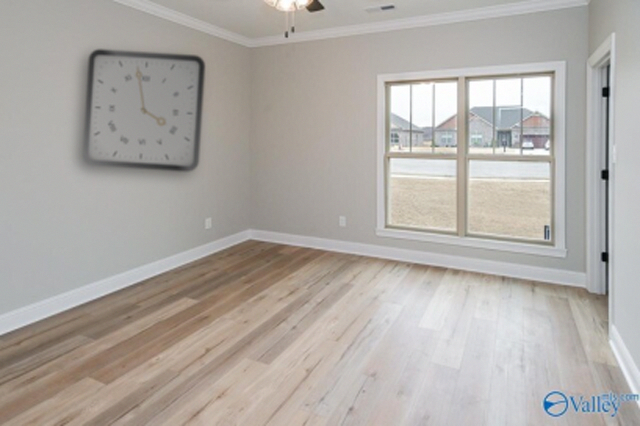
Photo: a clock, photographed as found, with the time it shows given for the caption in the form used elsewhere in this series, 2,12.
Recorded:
3,58
